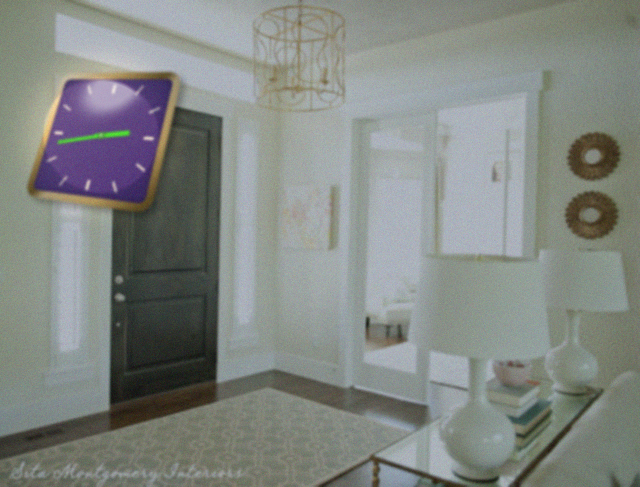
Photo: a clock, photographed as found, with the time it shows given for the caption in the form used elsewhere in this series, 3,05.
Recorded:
2,43
